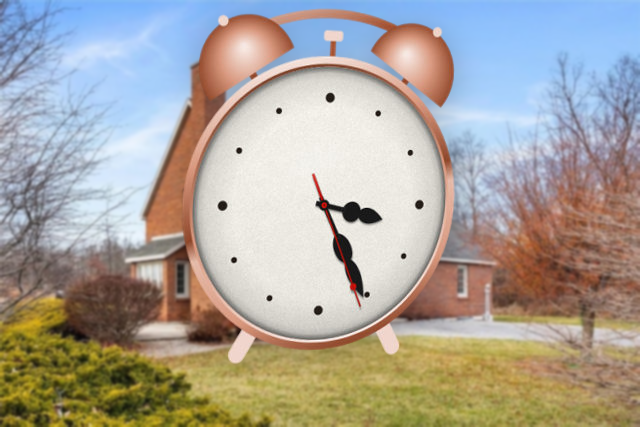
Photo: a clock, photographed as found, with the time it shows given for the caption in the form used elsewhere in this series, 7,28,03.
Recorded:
3,25,26
